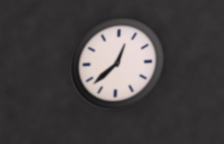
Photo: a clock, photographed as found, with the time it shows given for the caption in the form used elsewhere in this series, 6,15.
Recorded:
12,38
